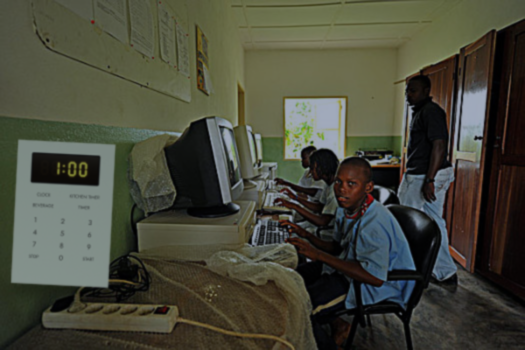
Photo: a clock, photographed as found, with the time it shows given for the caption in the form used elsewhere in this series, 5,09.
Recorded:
1,00
